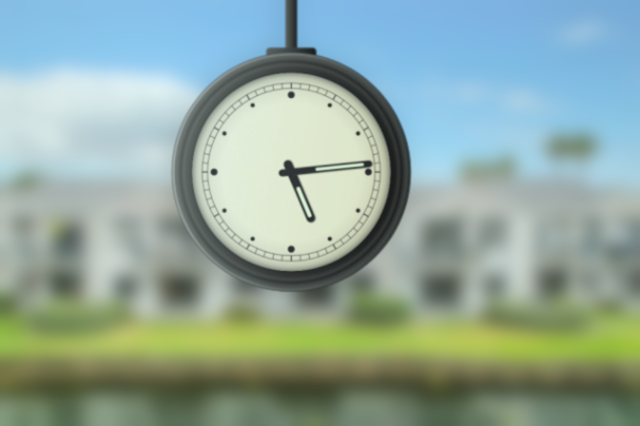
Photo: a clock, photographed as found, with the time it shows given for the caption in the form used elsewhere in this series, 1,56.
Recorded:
5,14
